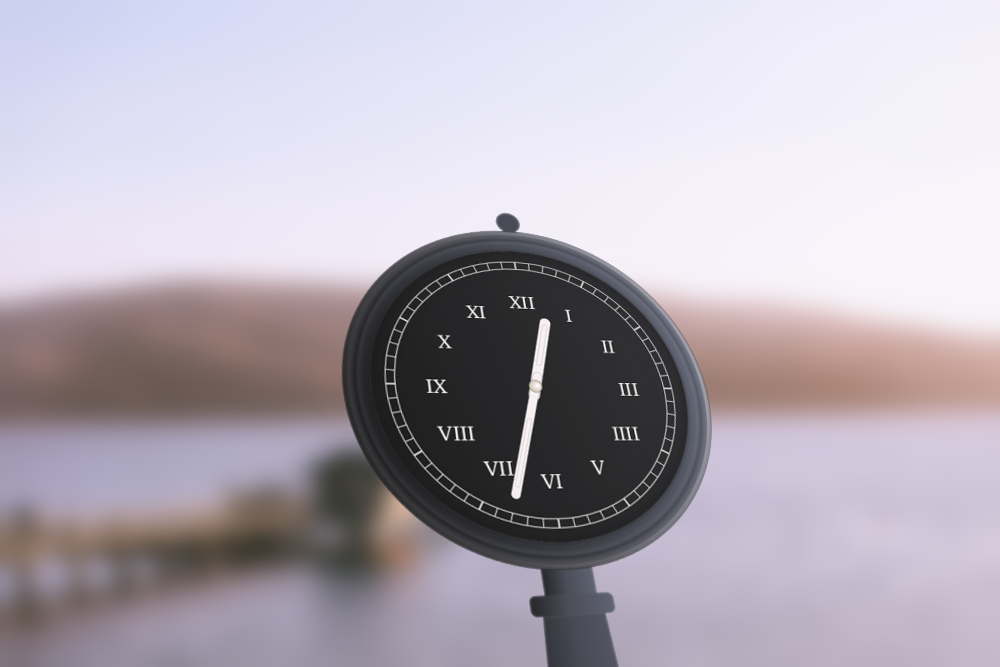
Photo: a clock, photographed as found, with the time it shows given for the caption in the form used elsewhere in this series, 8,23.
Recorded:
12,33
